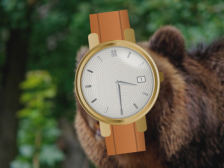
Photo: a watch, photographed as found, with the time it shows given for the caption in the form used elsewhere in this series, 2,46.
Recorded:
3,30
